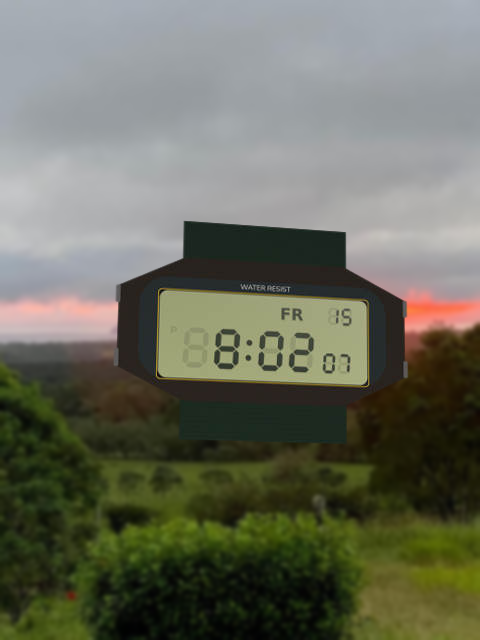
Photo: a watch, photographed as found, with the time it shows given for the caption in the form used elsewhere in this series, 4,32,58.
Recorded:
8,02,07
